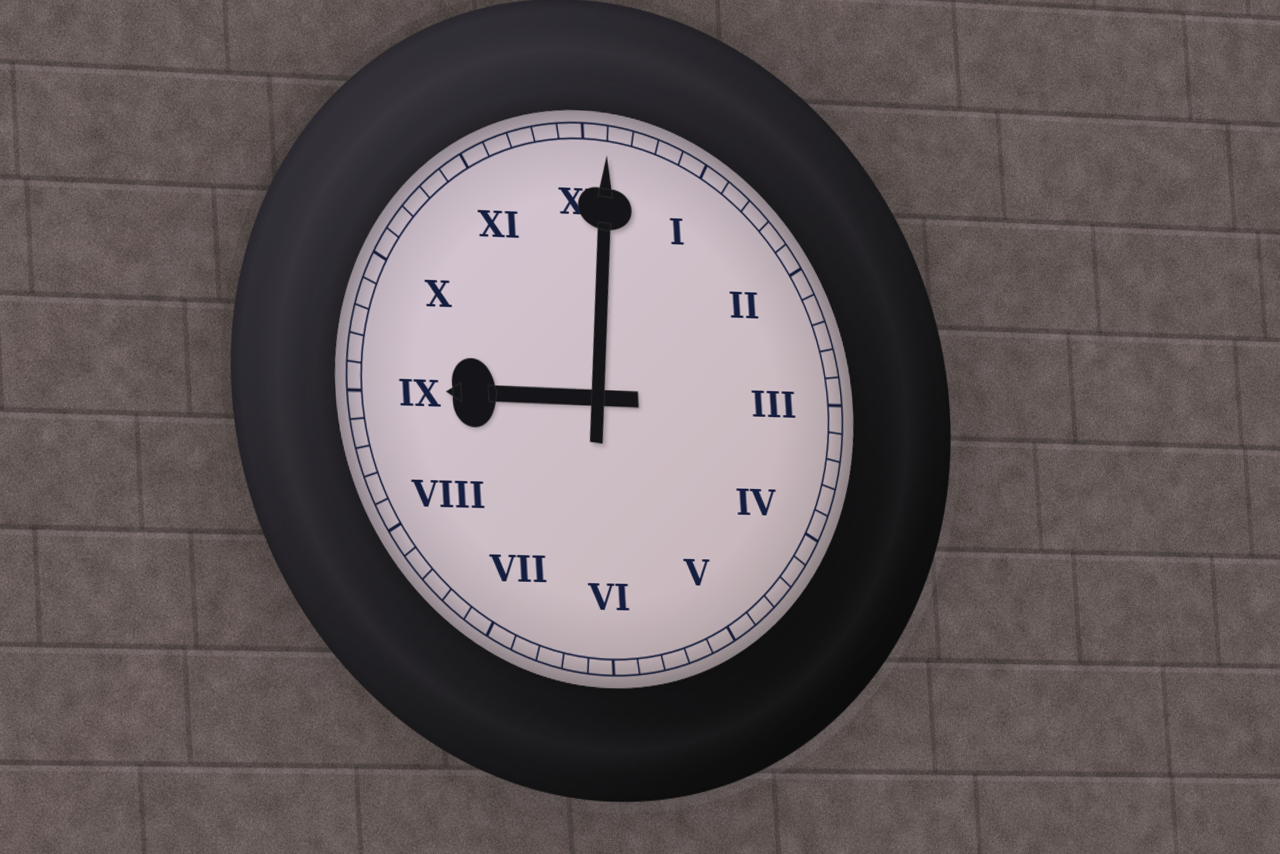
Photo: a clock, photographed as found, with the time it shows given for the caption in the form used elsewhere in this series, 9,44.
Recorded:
9,01
